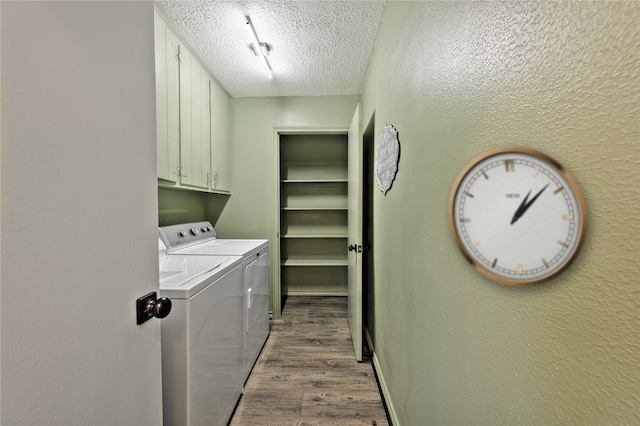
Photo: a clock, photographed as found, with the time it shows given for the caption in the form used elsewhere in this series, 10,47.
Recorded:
1,08
